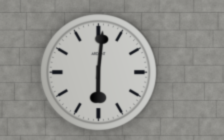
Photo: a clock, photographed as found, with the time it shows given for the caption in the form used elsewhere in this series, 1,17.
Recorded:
6,01
